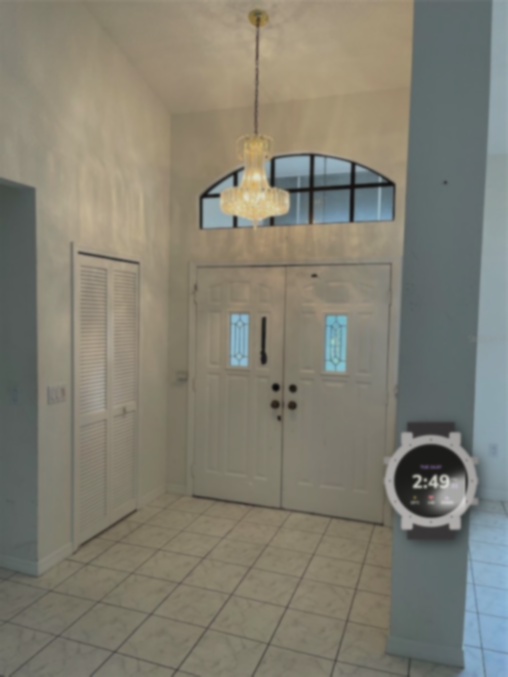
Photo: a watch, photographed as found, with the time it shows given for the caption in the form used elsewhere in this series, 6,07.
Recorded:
2,49
